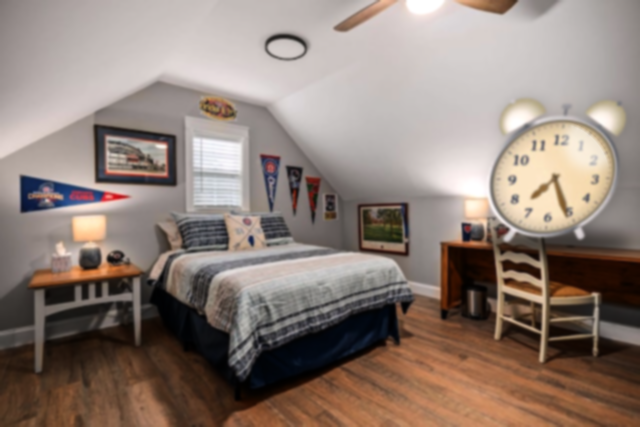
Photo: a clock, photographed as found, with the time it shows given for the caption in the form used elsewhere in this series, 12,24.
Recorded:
7,26
